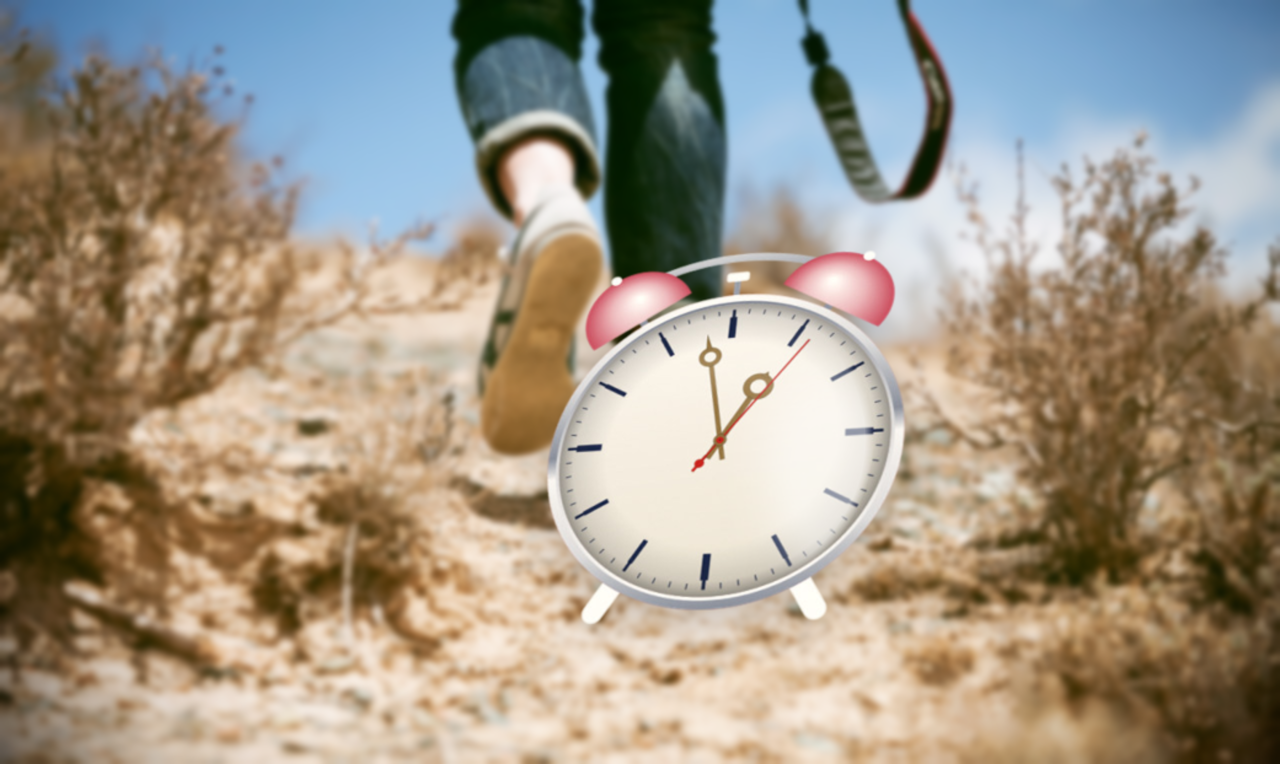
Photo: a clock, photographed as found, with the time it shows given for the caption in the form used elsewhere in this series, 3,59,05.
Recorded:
12,58,06
